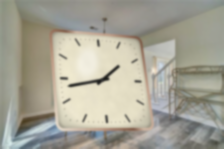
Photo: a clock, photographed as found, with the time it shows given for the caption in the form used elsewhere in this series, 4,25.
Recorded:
1,43
